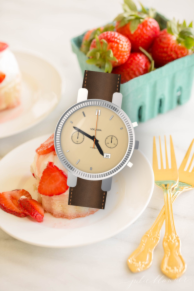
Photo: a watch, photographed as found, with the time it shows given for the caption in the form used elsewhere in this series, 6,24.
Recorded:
4,49
